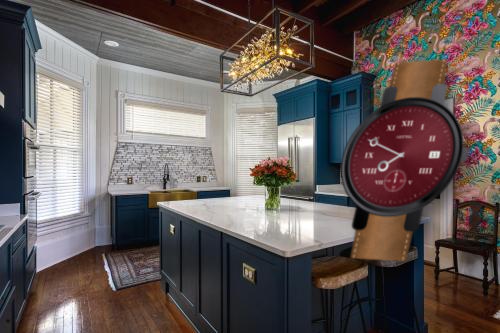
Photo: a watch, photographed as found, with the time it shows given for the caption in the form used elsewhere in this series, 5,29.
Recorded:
7,49
